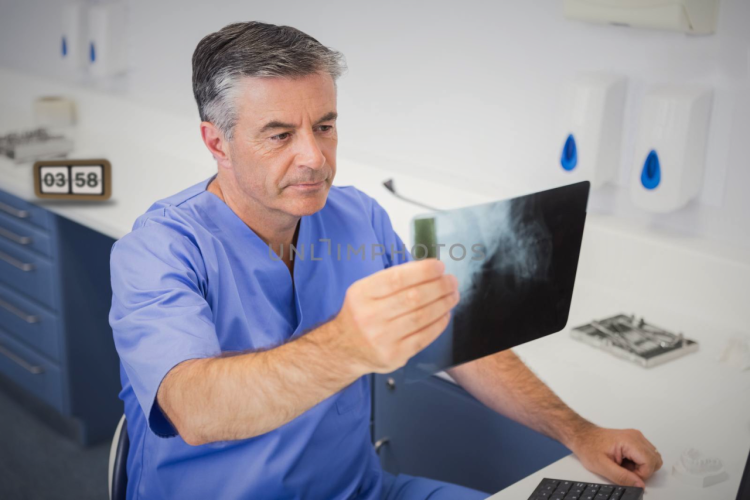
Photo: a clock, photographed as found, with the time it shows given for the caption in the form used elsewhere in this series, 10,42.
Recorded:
3,58
